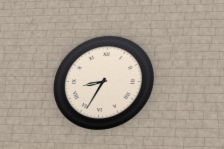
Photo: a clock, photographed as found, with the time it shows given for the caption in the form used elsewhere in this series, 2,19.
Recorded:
8,34
